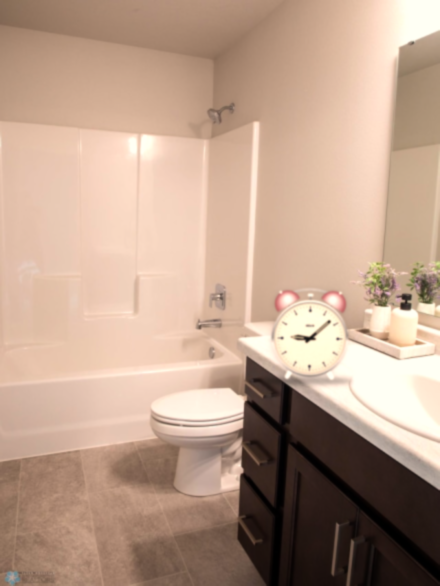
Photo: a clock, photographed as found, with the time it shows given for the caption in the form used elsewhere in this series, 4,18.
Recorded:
9,08
